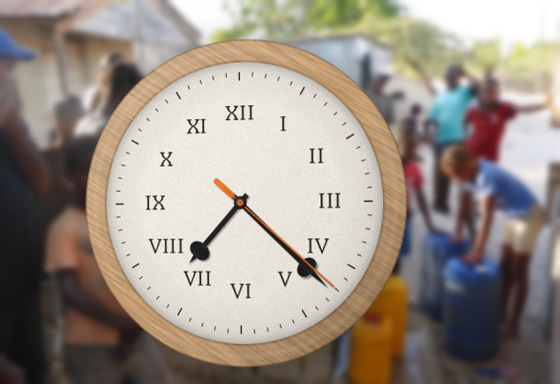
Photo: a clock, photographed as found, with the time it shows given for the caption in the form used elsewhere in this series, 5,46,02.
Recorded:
7,22,22
